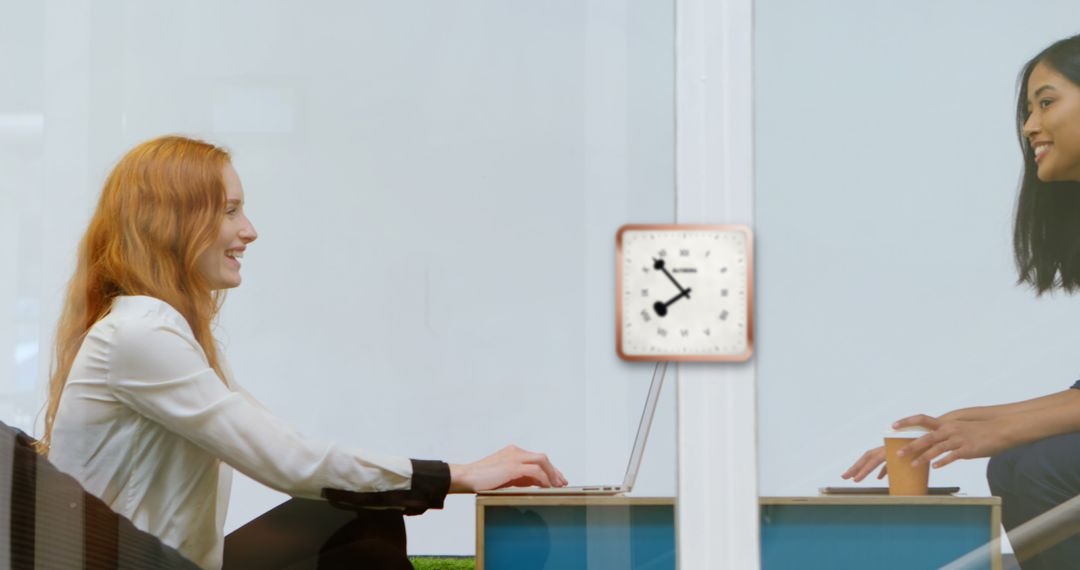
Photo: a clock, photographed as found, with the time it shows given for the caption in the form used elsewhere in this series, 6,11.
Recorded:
7,53
